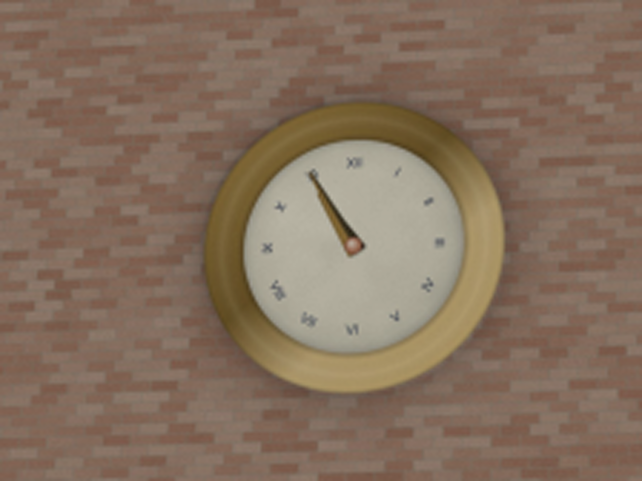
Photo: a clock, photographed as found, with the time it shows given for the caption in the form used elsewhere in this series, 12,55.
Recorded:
10,55
